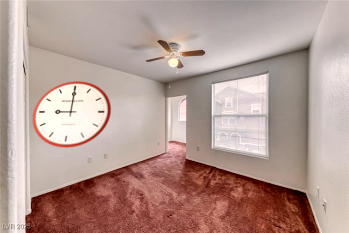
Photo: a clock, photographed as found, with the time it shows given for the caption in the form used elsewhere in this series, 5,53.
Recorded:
9,00
